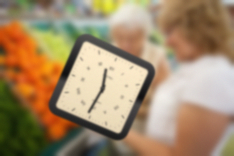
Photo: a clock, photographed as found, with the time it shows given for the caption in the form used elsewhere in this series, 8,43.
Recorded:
11,31
